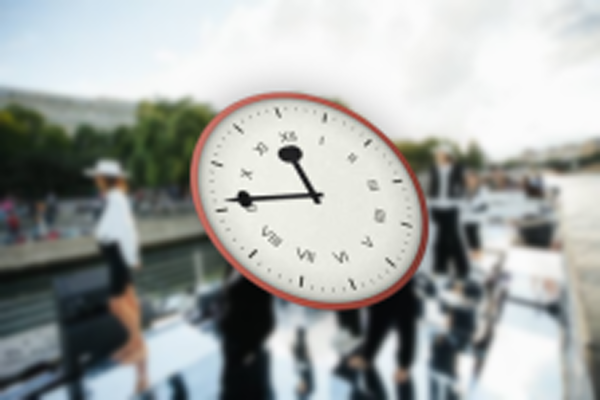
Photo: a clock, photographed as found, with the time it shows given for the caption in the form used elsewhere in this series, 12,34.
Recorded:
11,46
